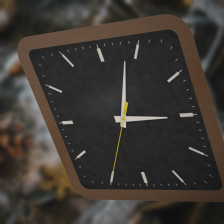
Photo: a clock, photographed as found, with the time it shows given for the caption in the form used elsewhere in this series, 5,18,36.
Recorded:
3,03,35
